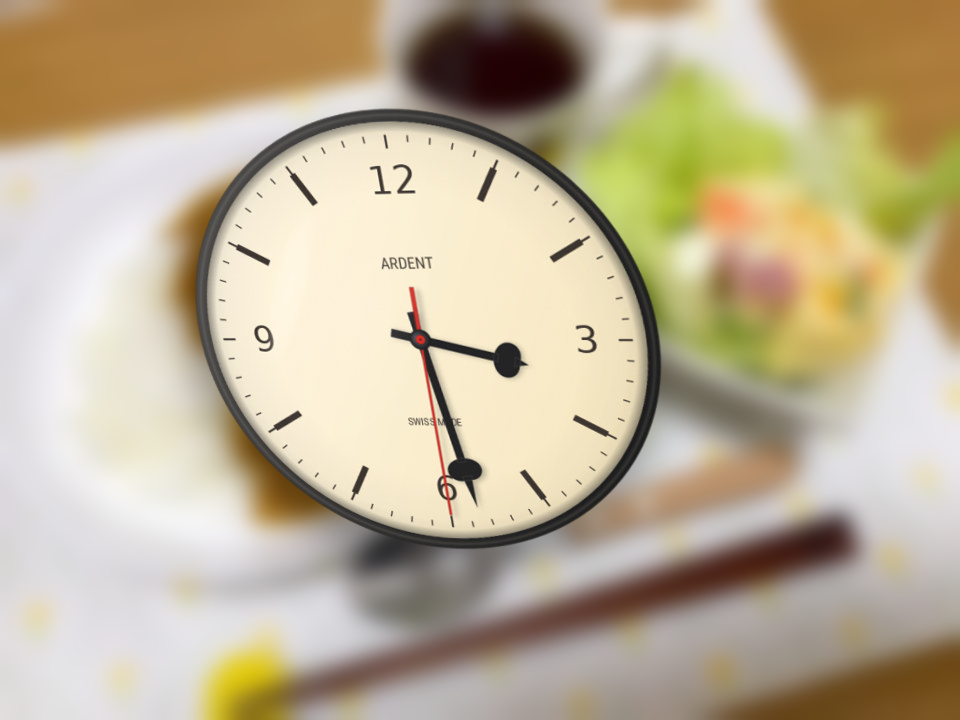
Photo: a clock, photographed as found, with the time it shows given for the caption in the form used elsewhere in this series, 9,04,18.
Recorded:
3,28,30
